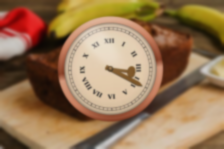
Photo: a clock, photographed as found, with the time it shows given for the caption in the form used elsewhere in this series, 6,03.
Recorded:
3,20
